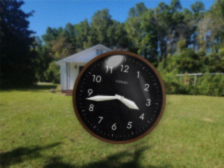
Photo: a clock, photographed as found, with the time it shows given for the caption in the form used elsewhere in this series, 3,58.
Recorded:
3,43
